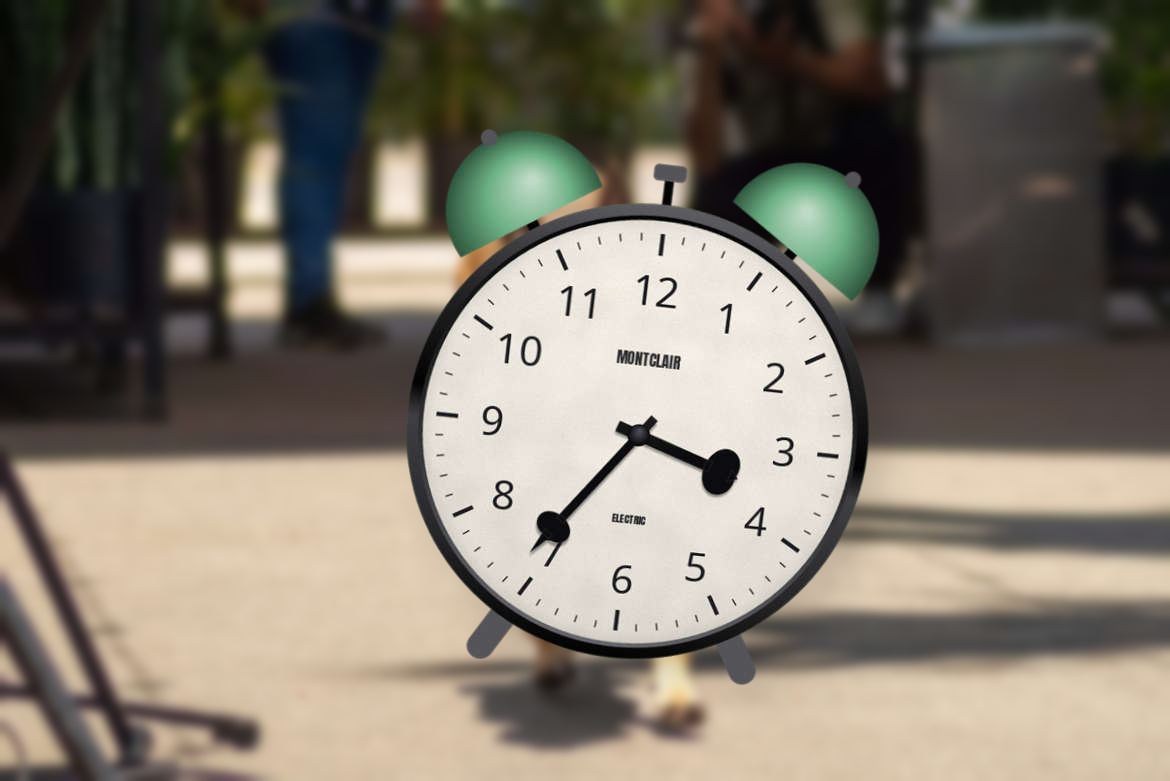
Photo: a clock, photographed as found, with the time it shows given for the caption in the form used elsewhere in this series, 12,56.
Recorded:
3,36
